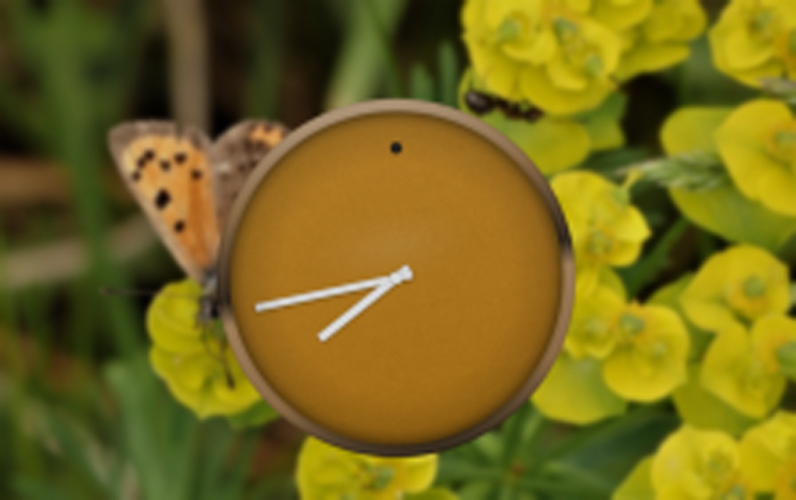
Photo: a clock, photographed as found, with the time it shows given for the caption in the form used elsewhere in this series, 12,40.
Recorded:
7,43
